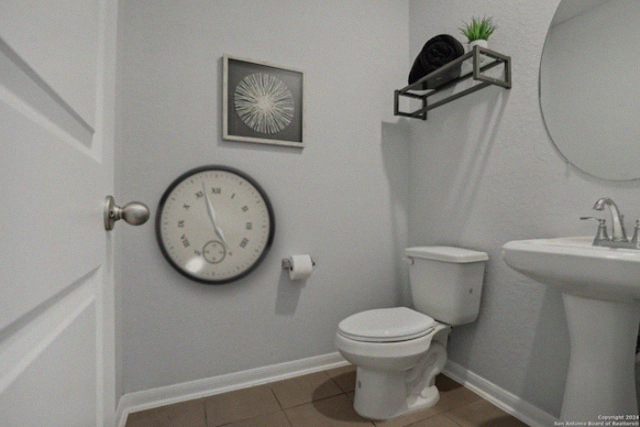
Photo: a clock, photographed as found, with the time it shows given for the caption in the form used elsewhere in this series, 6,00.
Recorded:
4,57
